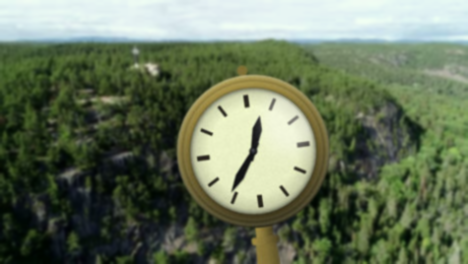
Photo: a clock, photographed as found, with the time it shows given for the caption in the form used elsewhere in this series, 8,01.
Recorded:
12,36
